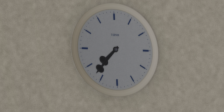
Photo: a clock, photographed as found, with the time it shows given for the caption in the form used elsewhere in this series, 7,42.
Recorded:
7,37
